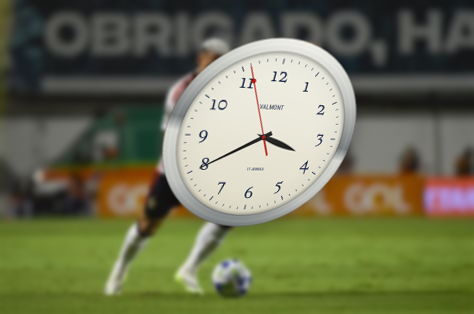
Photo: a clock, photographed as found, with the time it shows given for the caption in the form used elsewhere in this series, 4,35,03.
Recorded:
3,39,56
